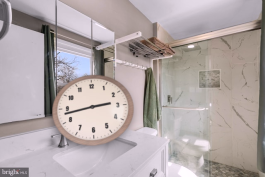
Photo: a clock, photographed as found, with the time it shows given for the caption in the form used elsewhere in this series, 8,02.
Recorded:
2,43
